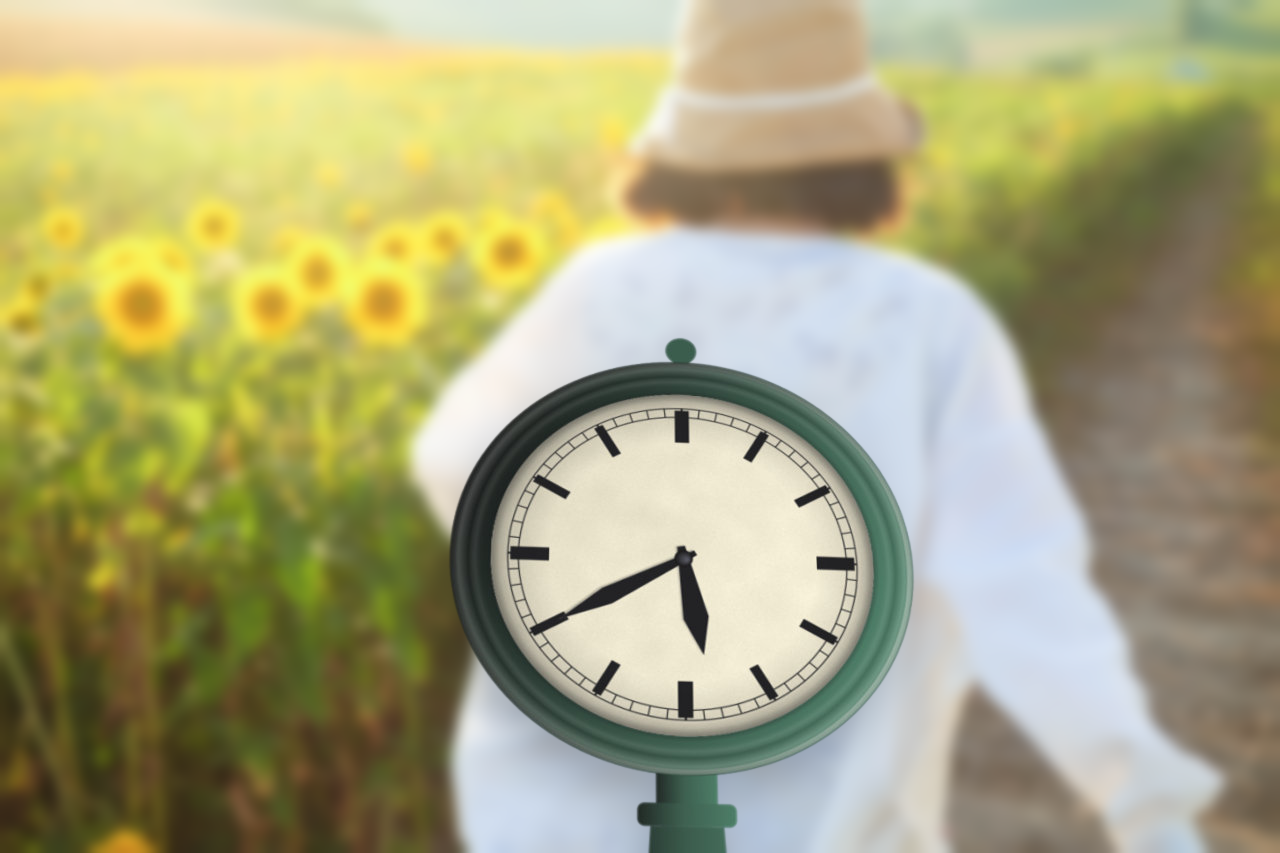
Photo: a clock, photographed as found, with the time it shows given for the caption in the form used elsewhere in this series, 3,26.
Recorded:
5,40
